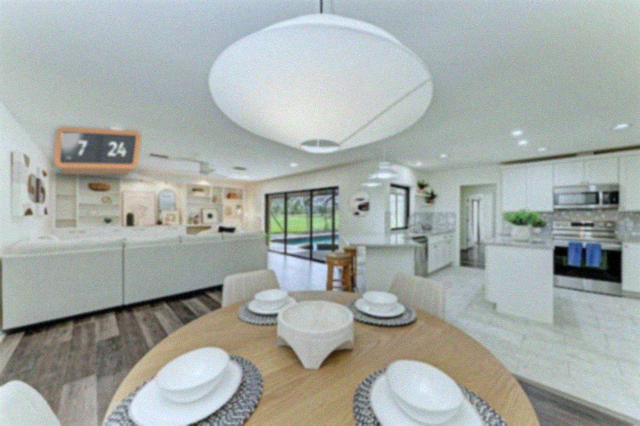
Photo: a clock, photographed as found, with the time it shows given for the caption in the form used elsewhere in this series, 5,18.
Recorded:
7,24
